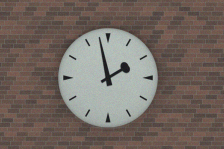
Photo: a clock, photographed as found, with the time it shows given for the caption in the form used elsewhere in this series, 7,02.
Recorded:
1,58
